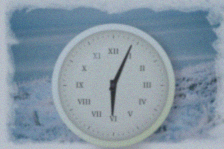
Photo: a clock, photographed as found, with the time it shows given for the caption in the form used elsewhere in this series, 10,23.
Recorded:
6,04
